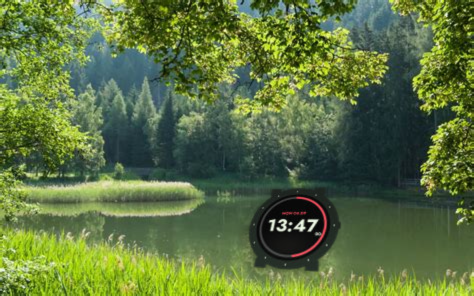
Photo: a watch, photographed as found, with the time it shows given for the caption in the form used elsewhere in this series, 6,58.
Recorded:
13,47
